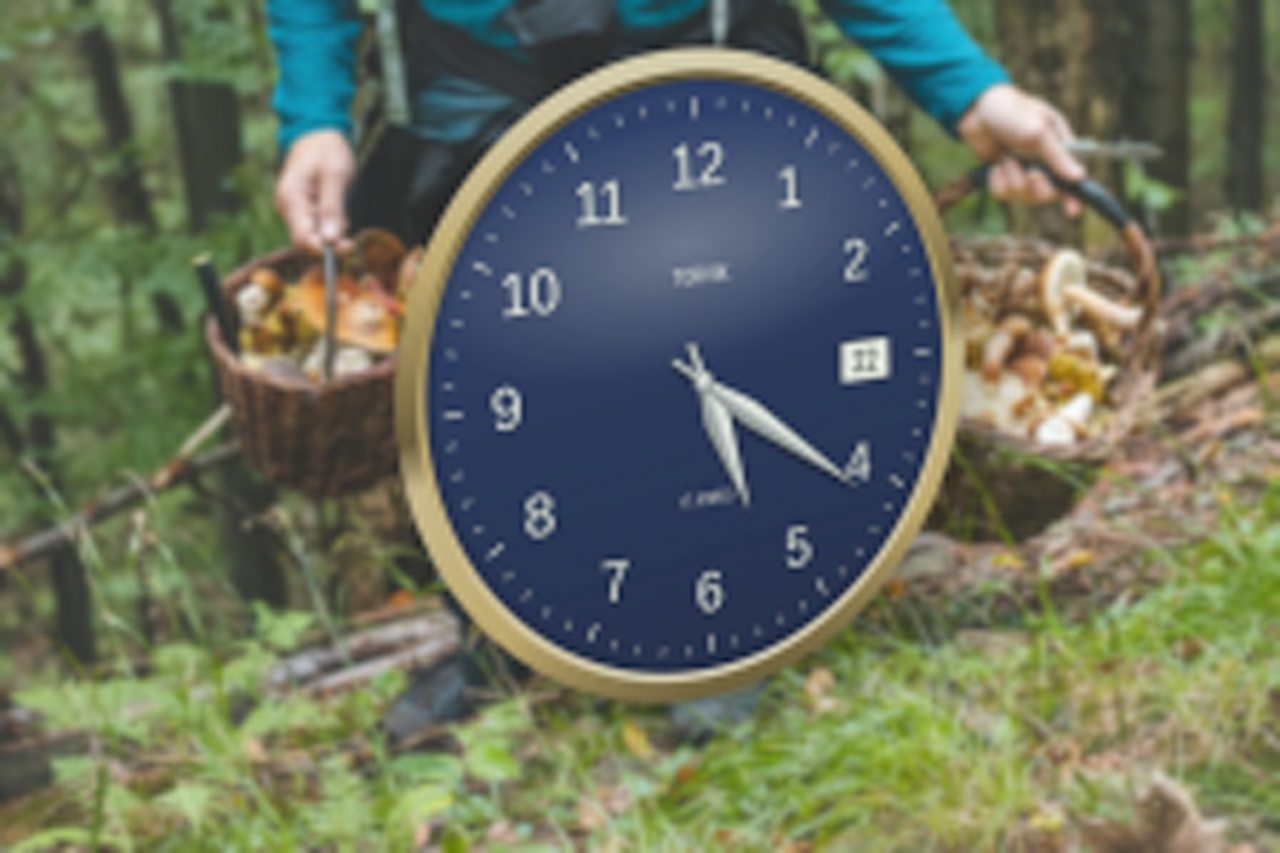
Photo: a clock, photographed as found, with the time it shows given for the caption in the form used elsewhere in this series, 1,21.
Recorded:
5,21
